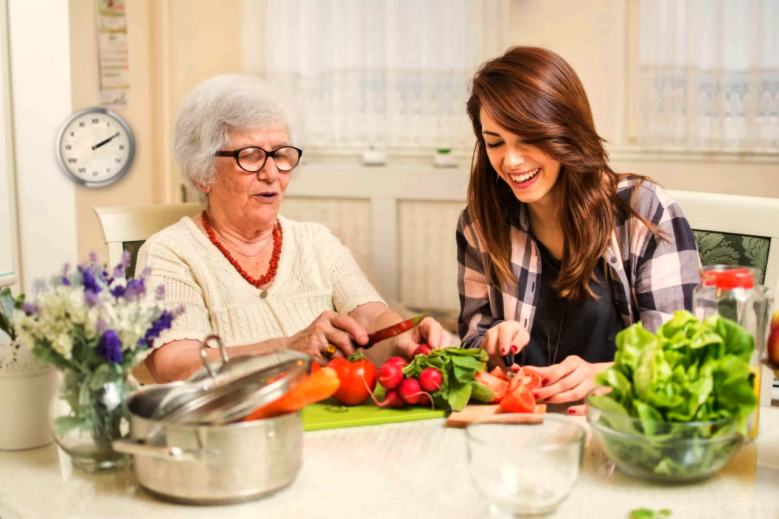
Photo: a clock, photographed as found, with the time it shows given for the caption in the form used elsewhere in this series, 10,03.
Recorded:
2,10
